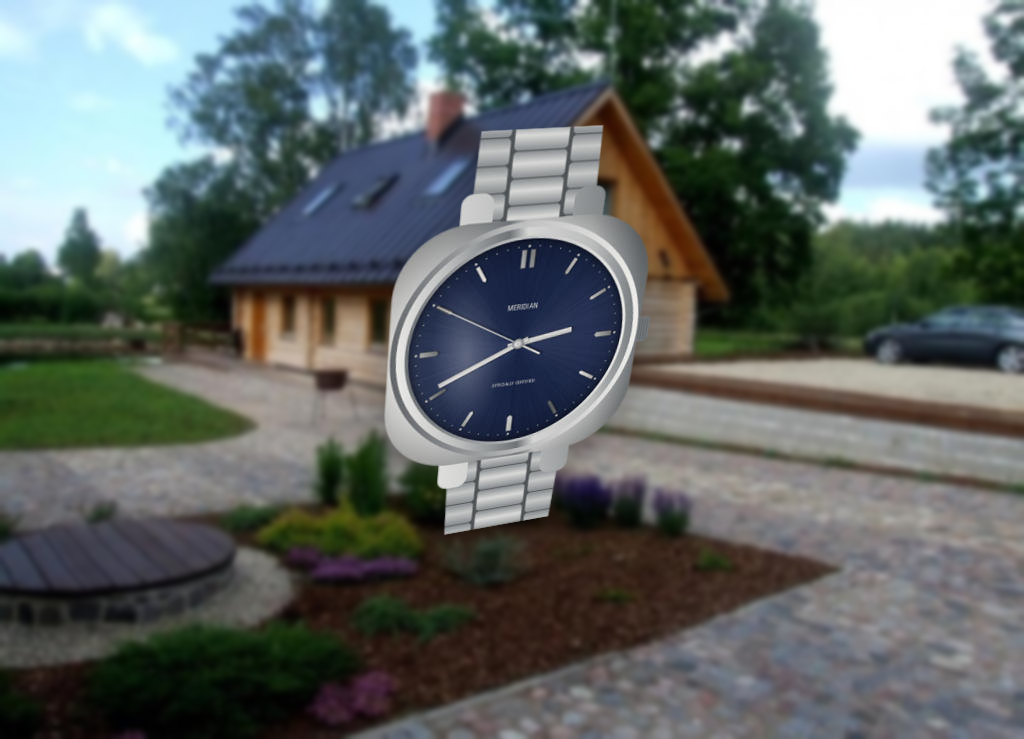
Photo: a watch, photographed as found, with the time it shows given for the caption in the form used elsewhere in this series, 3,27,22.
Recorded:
2,40,50
